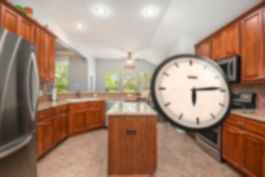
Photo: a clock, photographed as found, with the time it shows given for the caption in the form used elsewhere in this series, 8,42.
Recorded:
6,14
